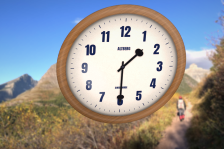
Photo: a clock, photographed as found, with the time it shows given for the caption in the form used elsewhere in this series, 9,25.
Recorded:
1,30
